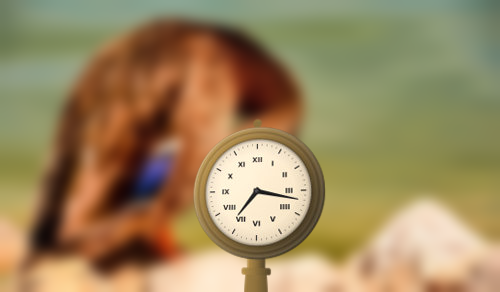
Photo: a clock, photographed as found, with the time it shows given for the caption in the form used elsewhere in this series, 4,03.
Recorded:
7,17
